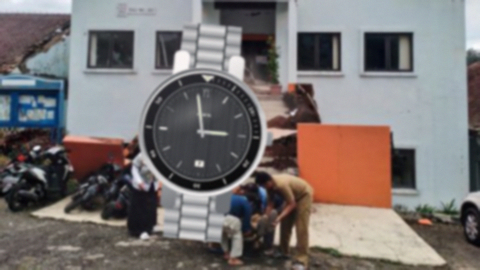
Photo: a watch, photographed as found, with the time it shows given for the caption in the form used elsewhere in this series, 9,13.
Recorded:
2,58
